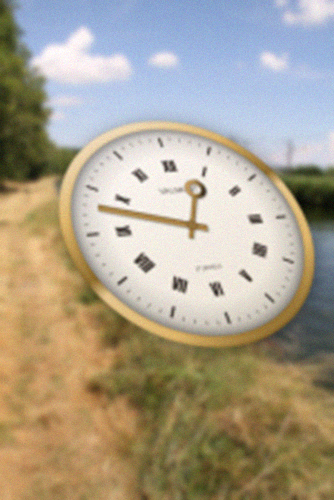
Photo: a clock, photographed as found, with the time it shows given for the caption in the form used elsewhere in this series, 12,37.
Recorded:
12,48
